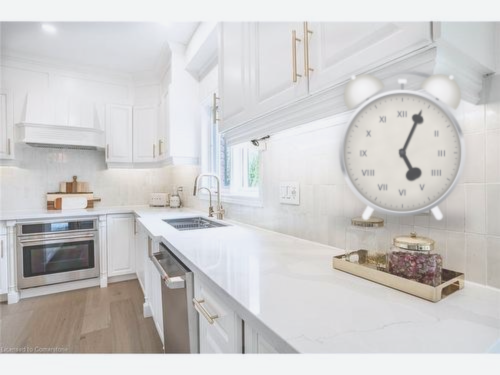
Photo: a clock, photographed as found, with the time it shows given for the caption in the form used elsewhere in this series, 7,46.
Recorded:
5,04
